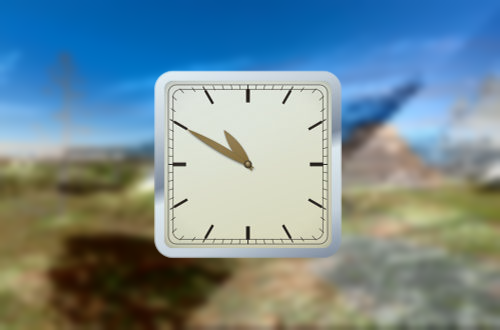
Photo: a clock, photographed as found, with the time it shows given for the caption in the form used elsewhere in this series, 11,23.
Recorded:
10,50
